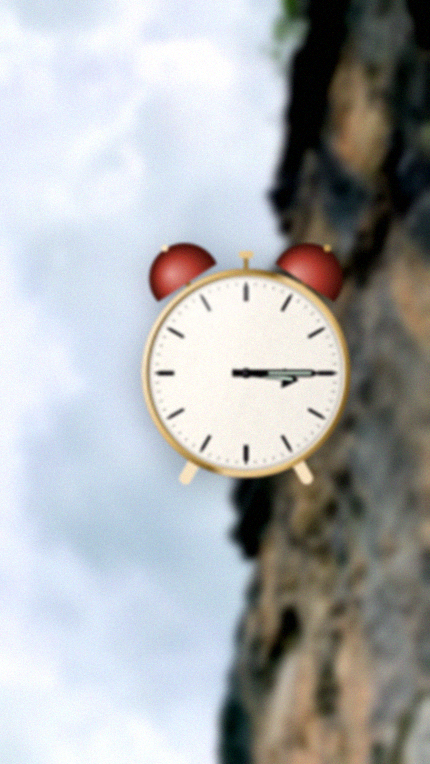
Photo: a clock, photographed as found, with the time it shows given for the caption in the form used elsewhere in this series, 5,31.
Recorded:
3,15
